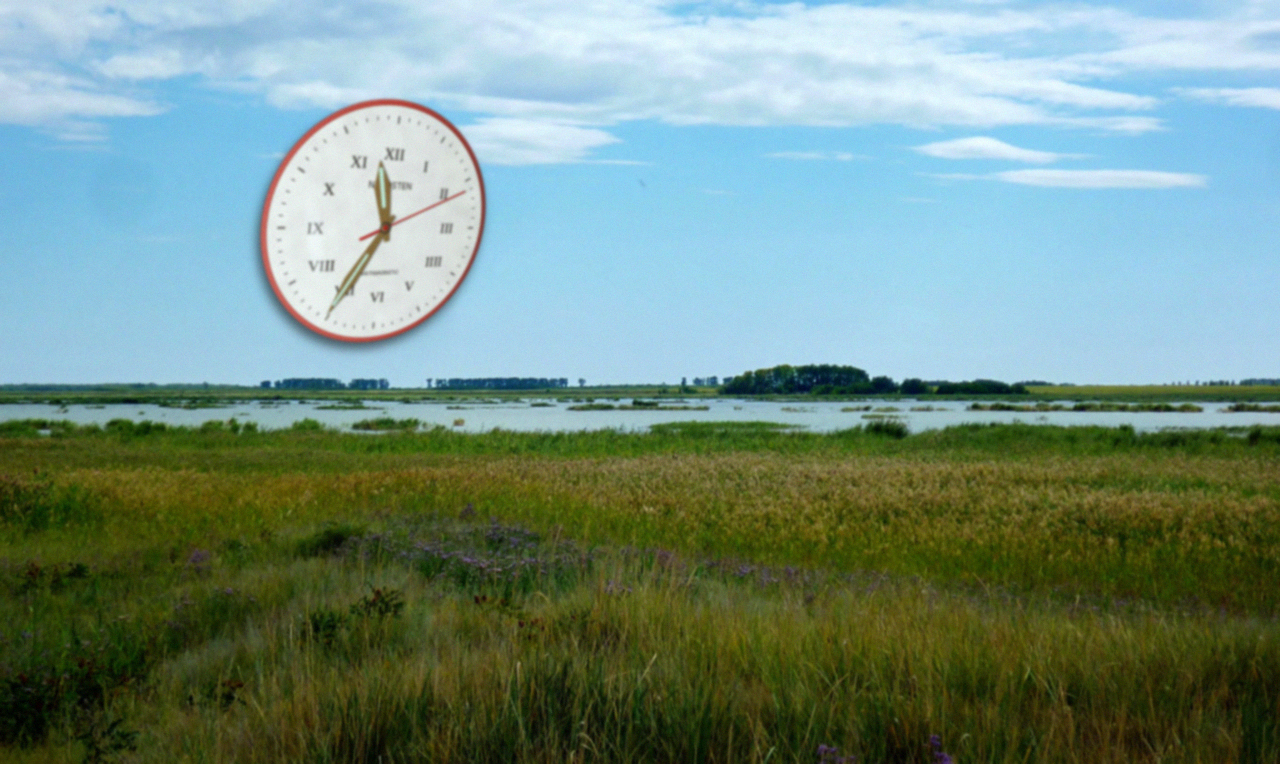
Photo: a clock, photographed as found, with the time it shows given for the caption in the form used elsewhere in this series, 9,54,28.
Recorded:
11,35,11
